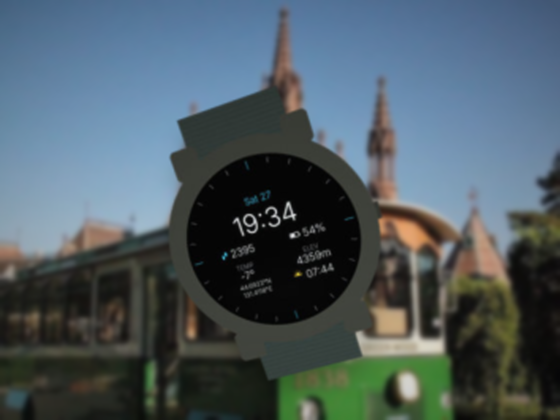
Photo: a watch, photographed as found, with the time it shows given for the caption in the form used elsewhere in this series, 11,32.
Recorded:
19,34
